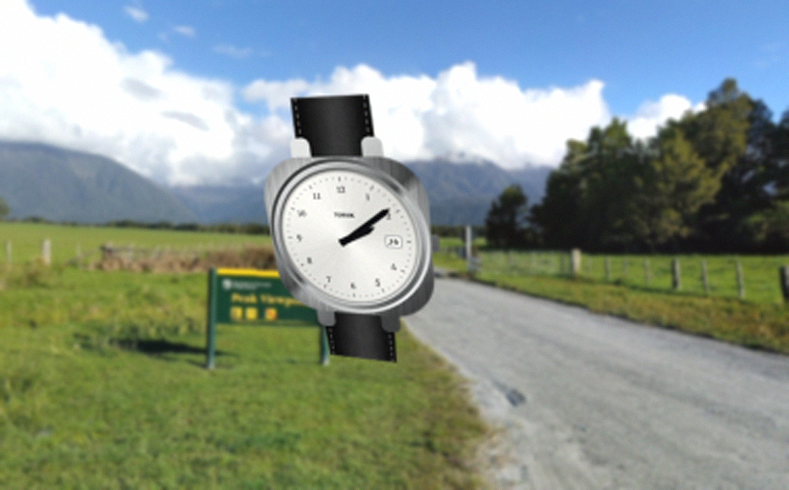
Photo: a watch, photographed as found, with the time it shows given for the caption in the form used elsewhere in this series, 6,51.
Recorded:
2,09
